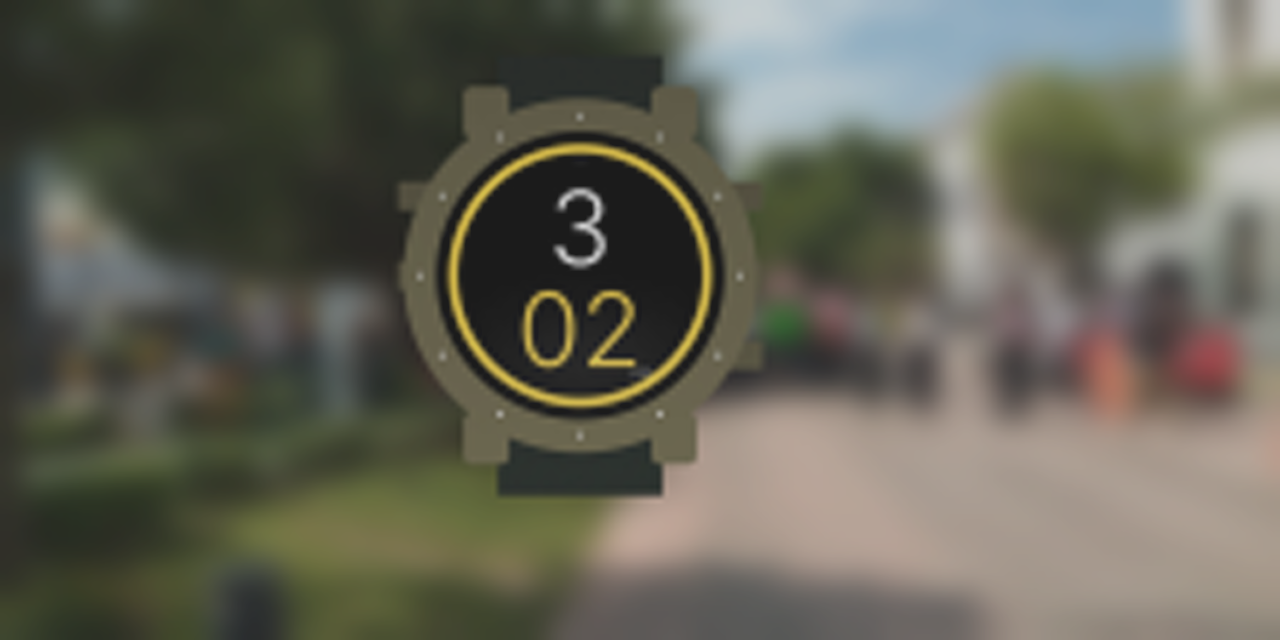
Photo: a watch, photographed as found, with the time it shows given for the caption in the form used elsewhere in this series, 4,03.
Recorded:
3,02
